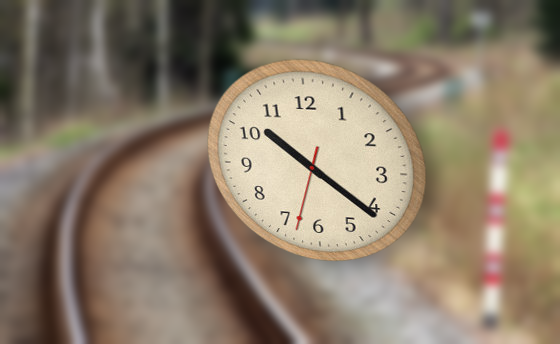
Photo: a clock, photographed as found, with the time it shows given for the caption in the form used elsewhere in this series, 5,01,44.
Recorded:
10,21,33
